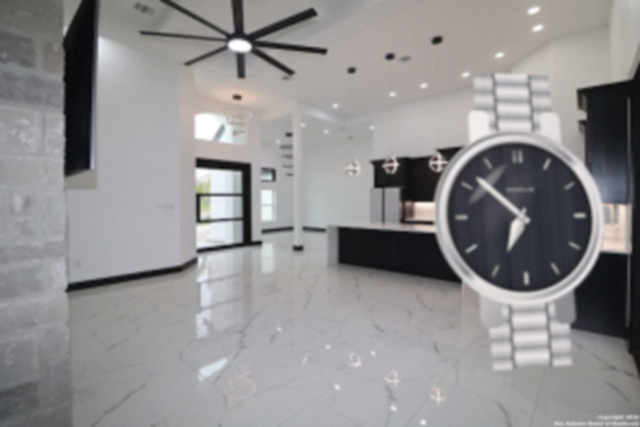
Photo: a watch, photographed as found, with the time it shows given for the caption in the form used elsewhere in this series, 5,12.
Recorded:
6,52
